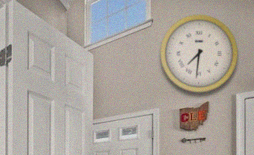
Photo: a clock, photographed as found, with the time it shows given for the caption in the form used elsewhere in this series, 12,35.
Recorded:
7,31
